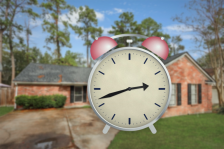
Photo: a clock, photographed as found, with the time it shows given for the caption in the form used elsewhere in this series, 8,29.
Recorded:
2,42
